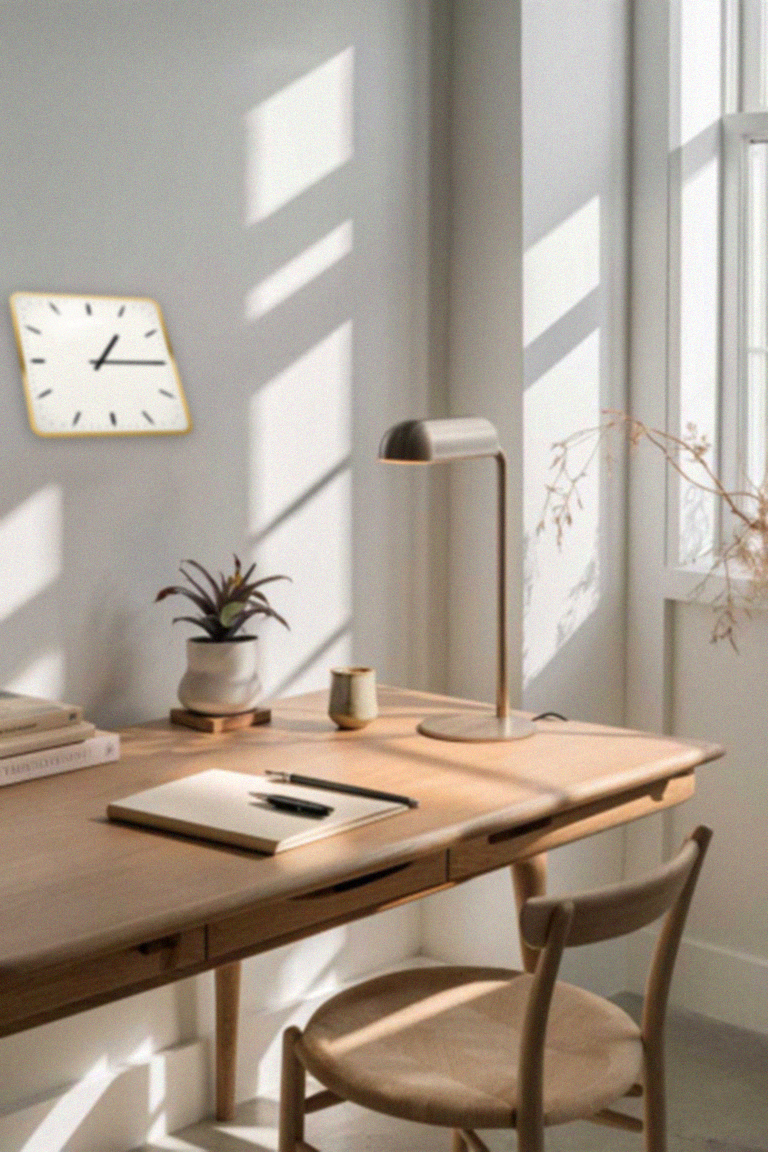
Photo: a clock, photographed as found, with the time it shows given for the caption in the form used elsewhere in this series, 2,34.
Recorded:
1,15
